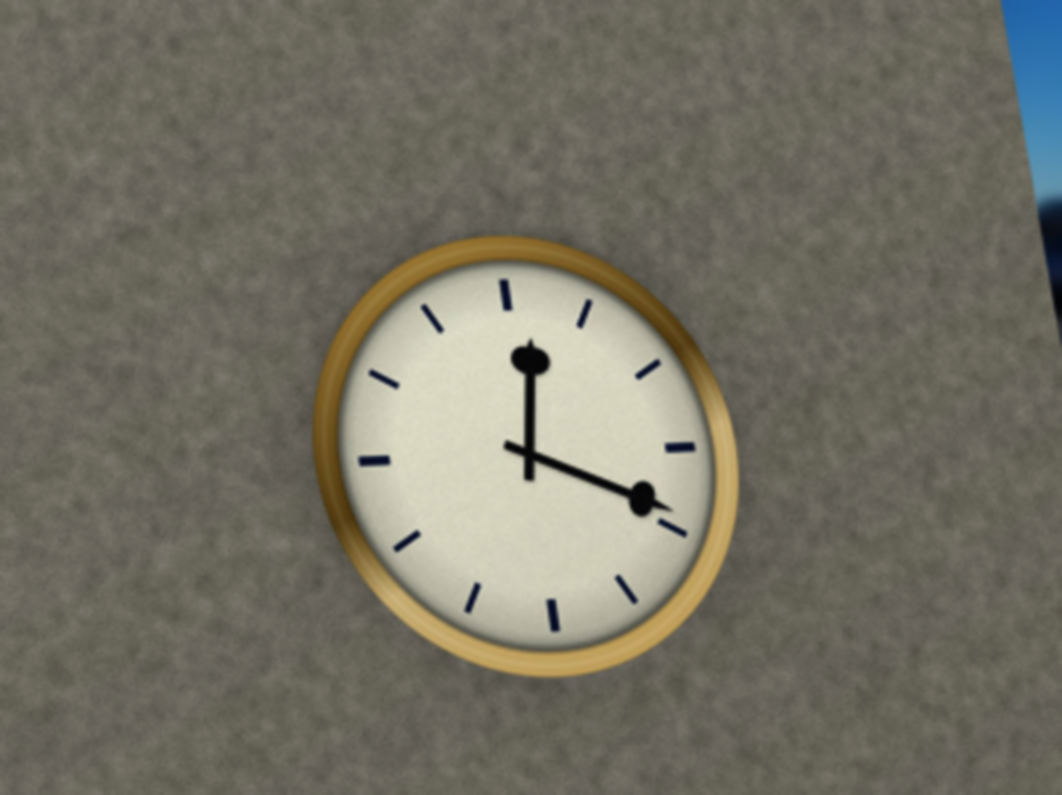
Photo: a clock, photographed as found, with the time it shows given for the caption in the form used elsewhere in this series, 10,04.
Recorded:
12,19
